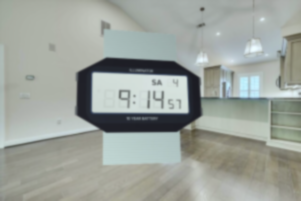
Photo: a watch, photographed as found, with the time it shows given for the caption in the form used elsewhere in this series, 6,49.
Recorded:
9,14
